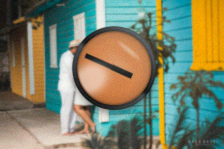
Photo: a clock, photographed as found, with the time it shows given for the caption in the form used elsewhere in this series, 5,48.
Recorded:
3,49
